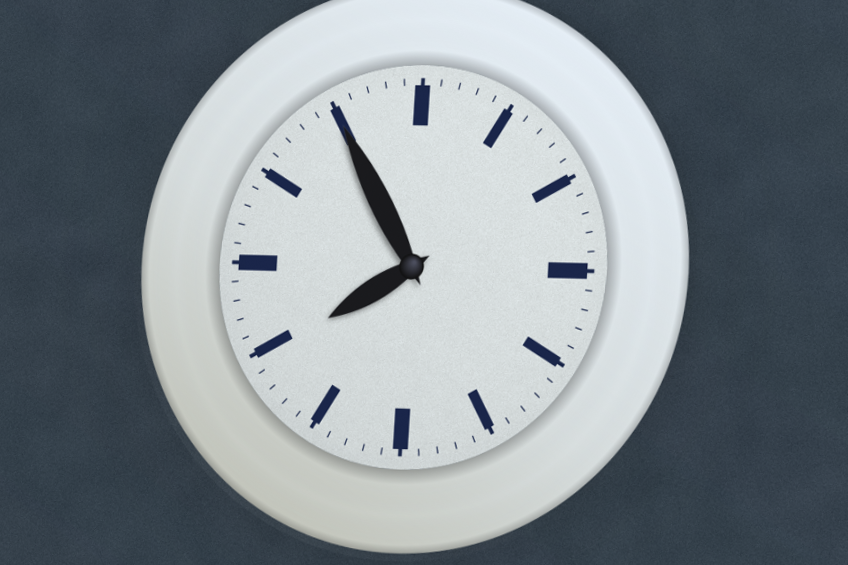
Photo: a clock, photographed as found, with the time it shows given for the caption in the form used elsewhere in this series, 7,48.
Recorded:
7,55
